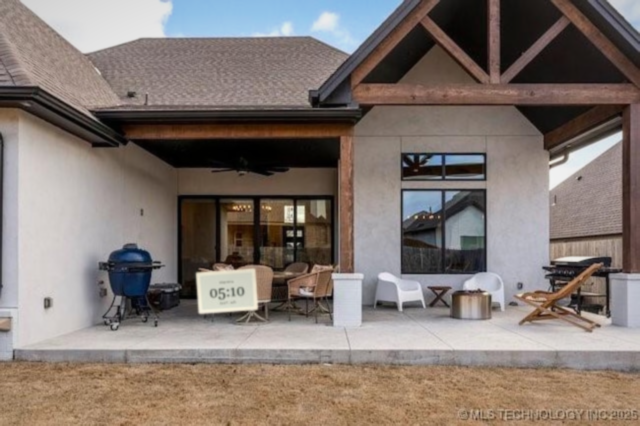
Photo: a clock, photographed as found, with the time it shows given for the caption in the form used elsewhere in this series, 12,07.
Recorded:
5,10
